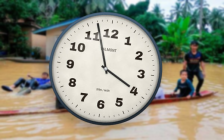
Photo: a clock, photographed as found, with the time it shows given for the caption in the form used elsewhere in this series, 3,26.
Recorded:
3,57
